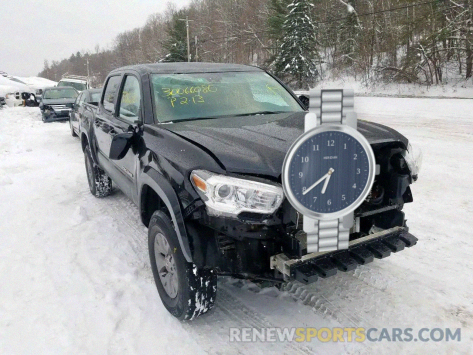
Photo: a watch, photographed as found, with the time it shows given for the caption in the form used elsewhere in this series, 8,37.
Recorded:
6,39
